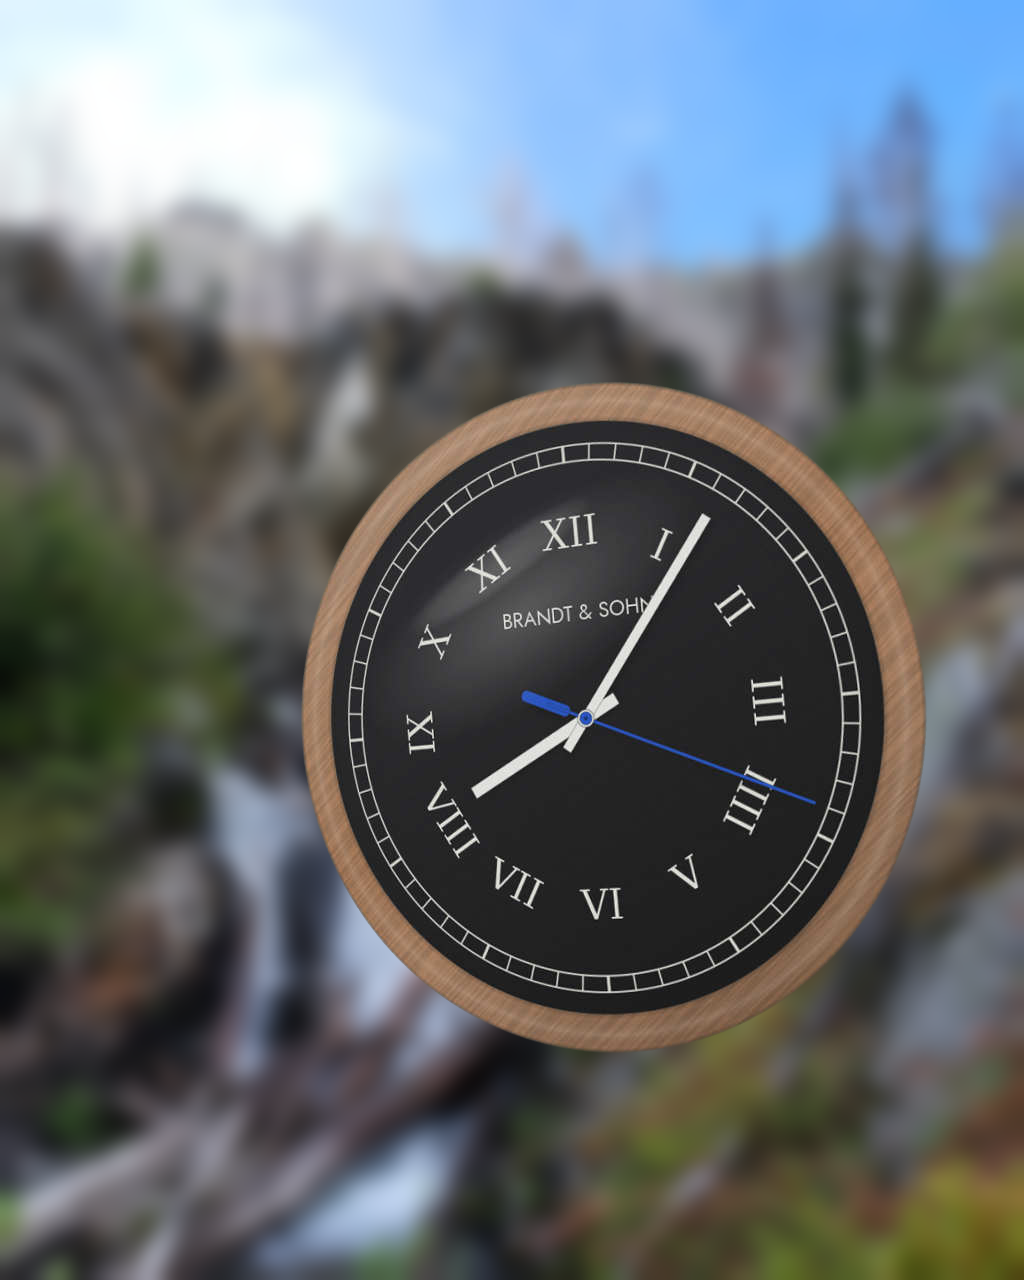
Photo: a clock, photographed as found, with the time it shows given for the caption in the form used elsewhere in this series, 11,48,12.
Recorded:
8,06,19
